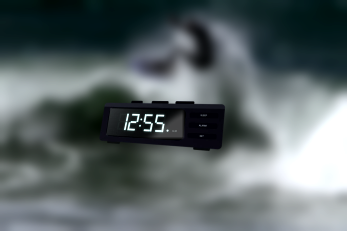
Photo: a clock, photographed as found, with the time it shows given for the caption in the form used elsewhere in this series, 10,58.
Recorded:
12,55
